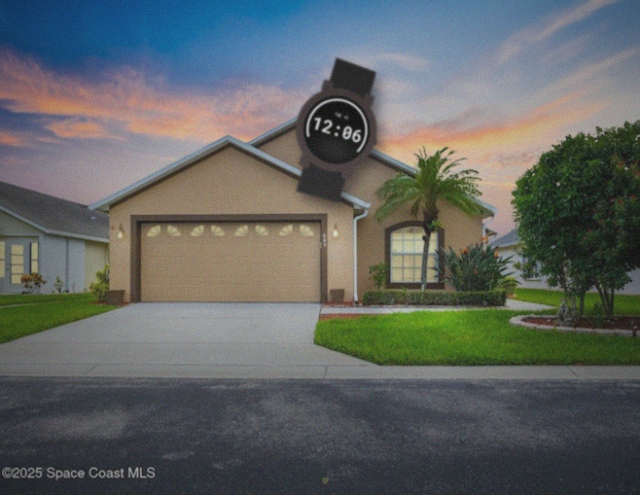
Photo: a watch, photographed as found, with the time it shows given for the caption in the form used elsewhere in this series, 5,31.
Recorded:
12,06
